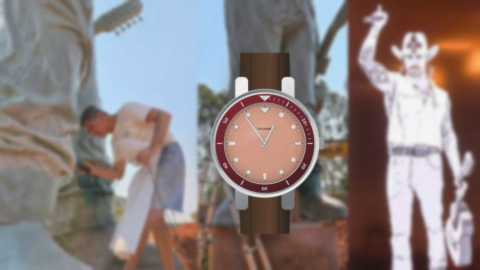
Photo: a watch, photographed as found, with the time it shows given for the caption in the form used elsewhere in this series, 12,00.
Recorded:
12,54
